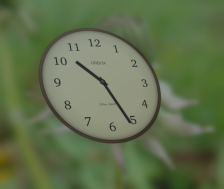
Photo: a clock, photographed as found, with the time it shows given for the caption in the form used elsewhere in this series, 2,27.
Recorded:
10,26
